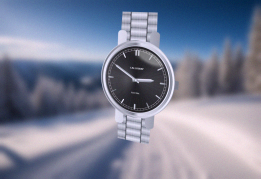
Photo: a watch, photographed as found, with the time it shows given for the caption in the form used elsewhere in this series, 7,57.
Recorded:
2,50
